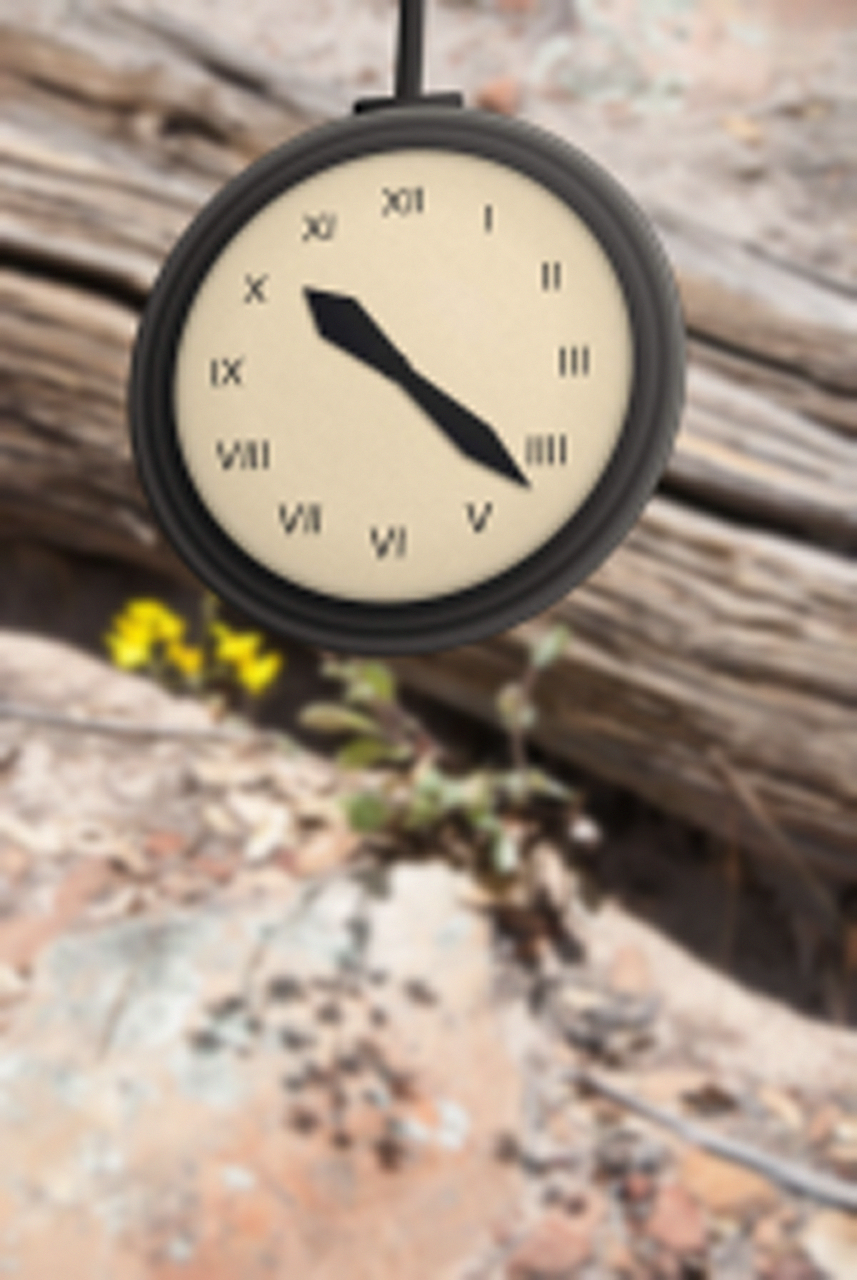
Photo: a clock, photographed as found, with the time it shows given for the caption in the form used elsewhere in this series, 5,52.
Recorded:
10,22
